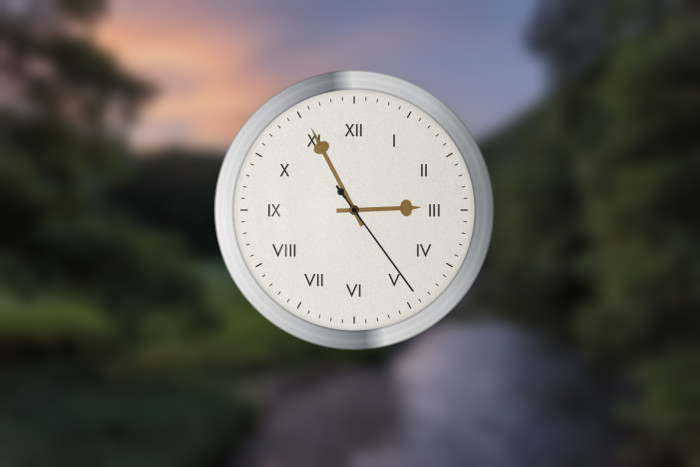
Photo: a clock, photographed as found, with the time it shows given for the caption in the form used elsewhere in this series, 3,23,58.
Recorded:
2,55,24
